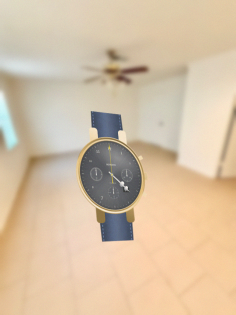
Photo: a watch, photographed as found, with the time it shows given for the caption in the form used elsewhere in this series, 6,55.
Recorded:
4,22
